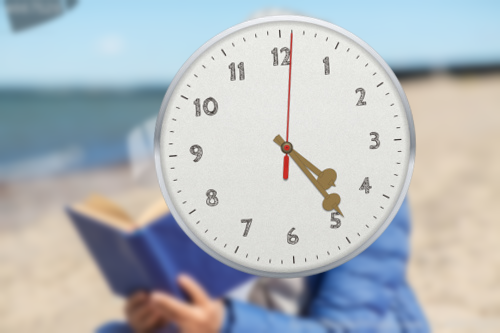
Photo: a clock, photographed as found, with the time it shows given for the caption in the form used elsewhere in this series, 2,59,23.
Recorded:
4,24,01
